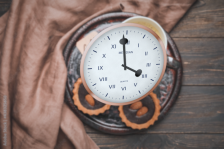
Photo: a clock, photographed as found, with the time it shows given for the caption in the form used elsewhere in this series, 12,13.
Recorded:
3,59
